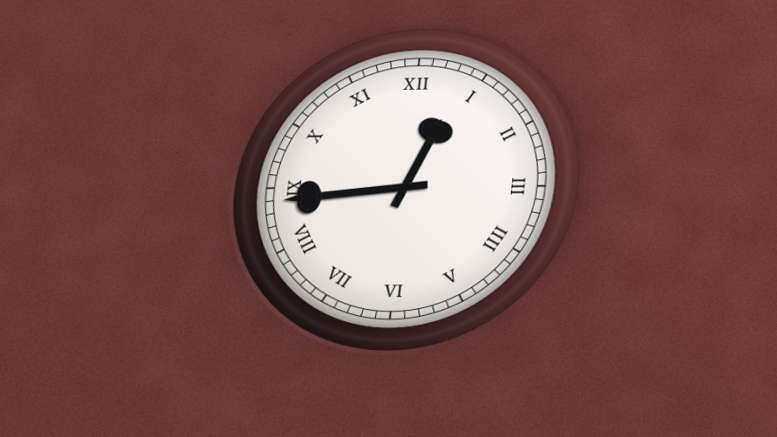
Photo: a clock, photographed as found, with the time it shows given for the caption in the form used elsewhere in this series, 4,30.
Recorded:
12,44
